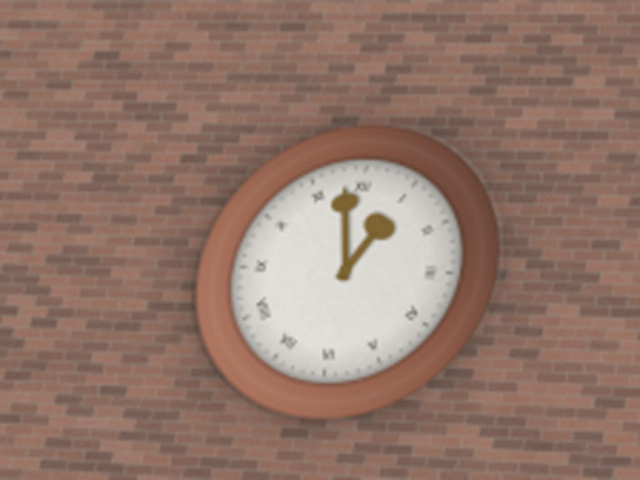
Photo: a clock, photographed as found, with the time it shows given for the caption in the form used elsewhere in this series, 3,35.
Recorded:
12,58
